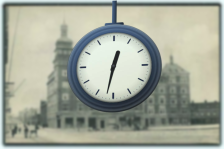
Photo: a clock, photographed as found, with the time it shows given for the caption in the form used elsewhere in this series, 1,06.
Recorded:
12,32
